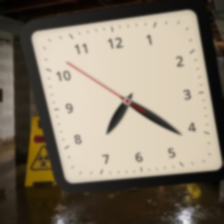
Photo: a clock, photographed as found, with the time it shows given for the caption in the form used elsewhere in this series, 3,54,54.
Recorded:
7,21,52
